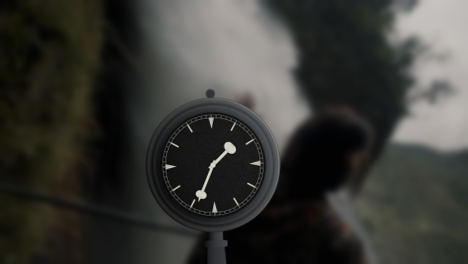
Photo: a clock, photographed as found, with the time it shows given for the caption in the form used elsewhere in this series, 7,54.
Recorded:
1,34
